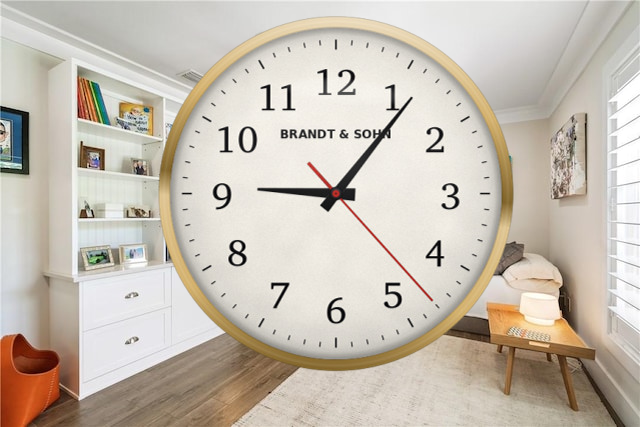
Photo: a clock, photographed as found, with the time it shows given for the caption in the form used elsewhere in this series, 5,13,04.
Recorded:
9,06,23
